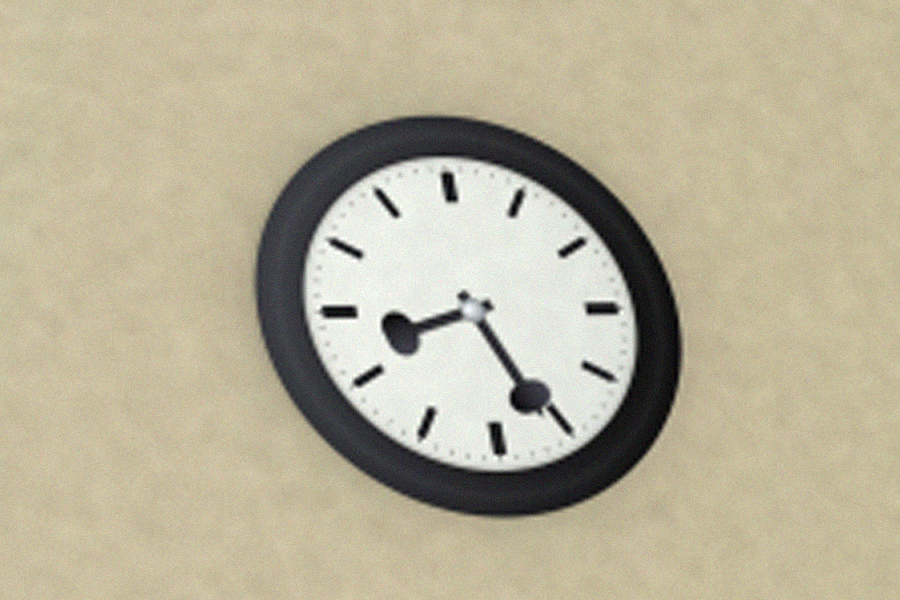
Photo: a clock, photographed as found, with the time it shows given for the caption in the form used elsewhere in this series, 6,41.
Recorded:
8,26
